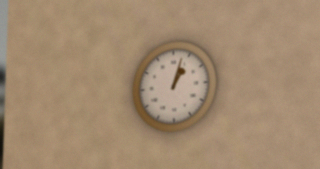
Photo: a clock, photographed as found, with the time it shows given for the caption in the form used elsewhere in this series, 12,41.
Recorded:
1,03
